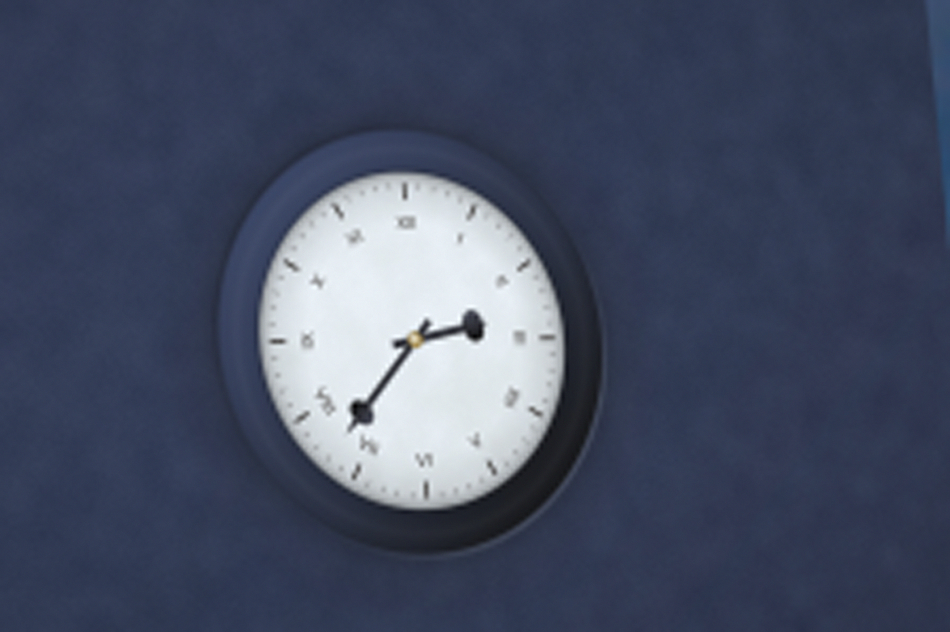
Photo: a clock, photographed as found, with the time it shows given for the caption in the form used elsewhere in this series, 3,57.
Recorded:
2,37
